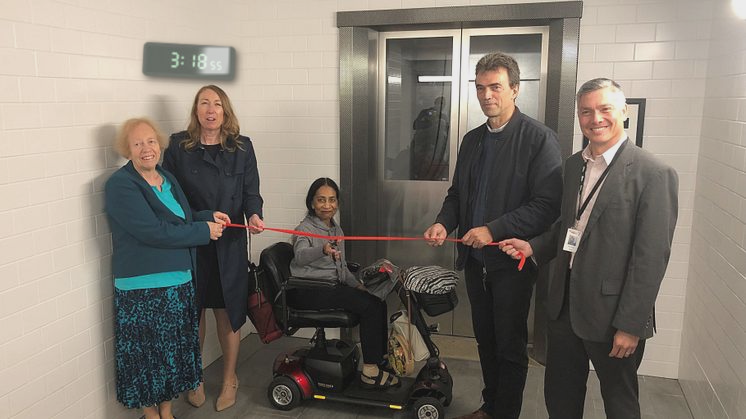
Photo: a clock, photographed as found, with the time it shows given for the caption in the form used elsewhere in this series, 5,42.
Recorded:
3,18
